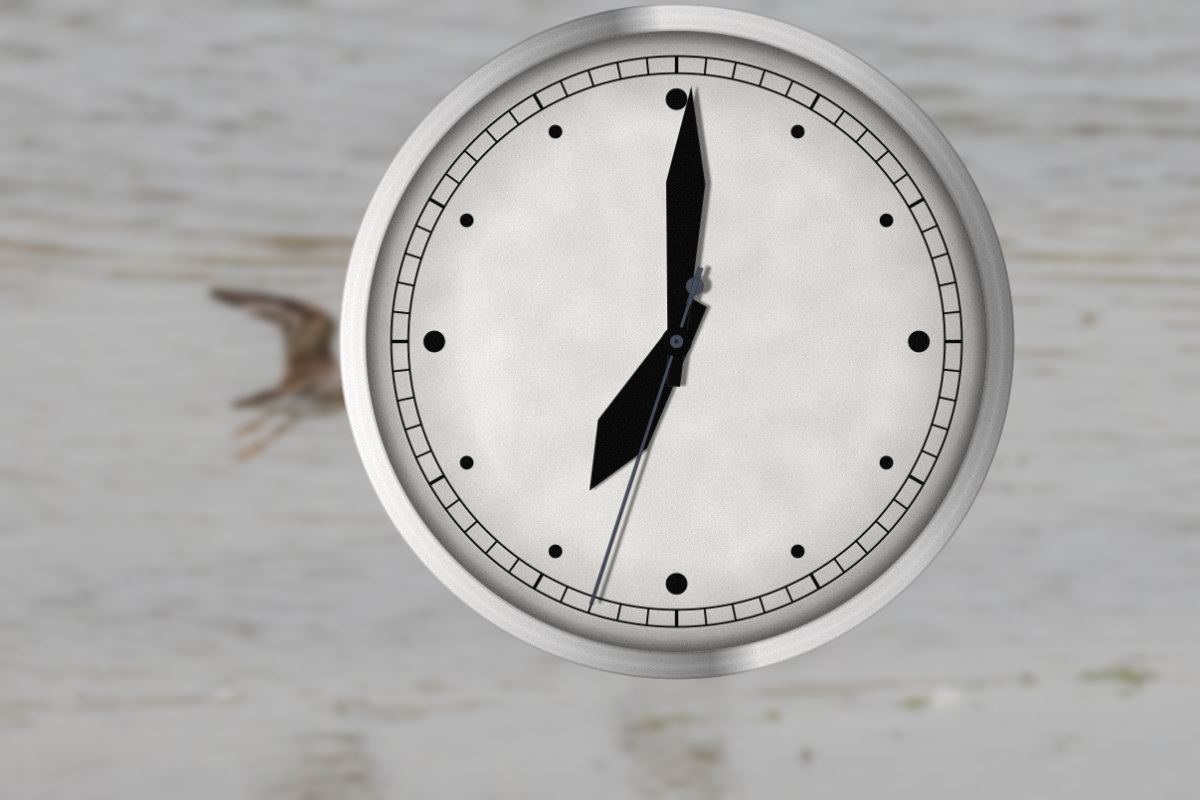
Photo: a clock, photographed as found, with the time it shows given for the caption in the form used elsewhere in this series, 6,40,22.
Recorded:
7,00,33
